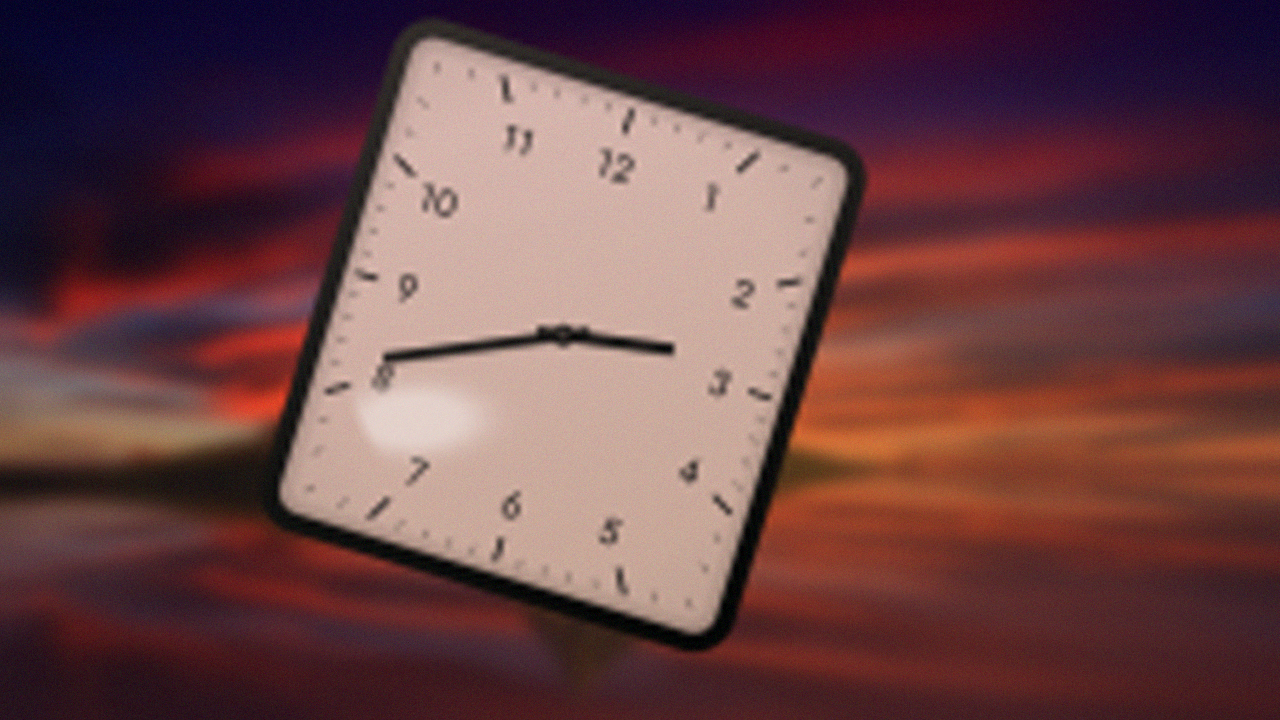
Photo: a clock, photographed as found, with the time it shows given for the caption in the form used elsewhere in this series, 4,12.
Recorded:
2,41
